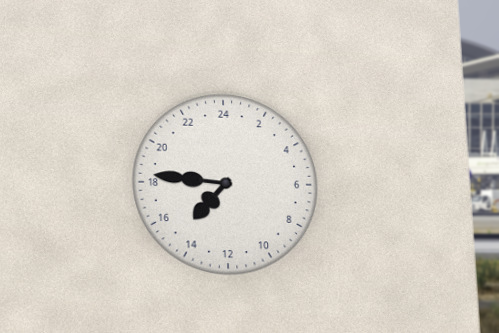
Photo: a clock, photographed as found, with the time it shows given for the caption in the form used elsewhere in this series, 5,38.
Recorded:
14,46
